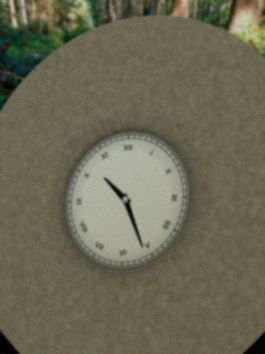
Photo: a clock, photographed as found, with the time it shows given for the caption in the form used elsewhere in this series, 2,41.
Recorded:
10,26
